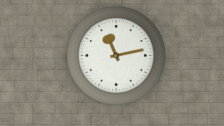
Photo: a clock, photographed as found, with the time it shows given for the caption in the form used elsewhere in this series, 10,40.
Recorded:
11,13
